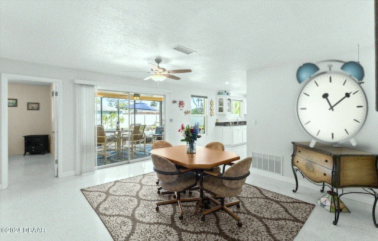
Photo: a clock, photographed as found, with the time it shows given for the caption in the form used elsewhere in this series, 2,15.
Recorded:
11,09
